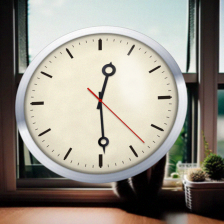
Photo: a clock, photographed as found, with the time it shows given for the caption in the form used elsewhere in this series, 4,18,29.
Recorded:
12,29,23
